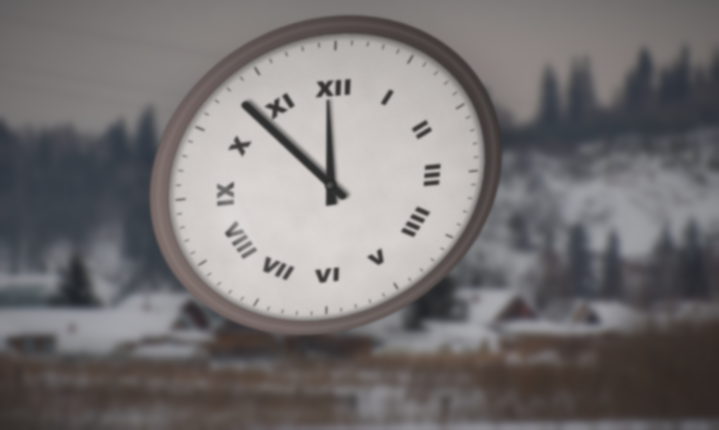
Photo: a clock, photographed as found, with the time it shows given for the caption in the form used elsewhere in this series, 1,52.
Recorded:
11,53
